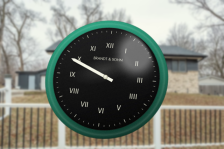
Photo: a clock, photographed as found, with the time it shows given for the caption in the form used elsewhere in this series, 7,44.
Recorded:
9,49
